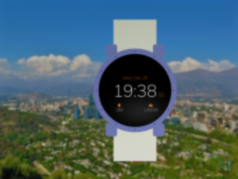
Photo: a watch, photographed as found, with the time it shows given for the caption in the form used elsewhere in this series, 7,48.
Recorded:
19,38
